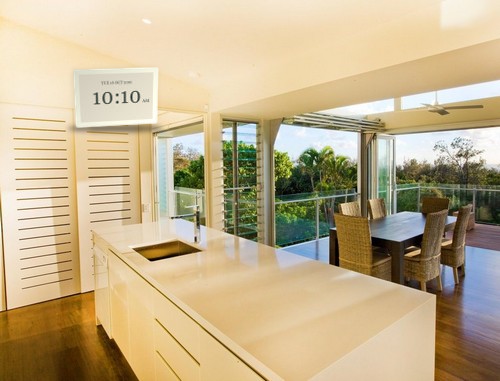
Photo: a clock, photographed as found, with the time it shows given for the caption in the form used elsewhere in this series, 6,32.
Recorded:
10,10
